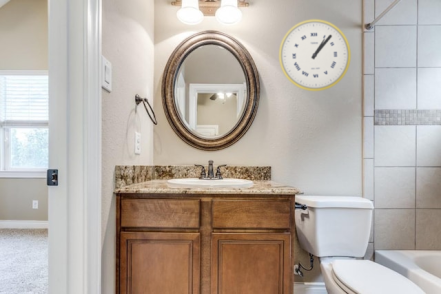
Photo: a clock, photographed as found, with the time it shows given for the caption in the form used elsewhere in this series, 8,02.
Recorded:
1,07
